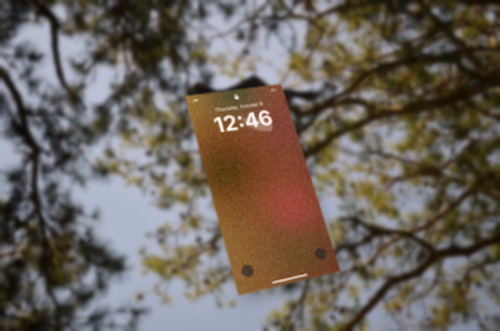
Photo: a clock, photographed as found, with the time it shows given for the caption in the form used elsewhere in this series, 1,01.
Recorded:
12,46
